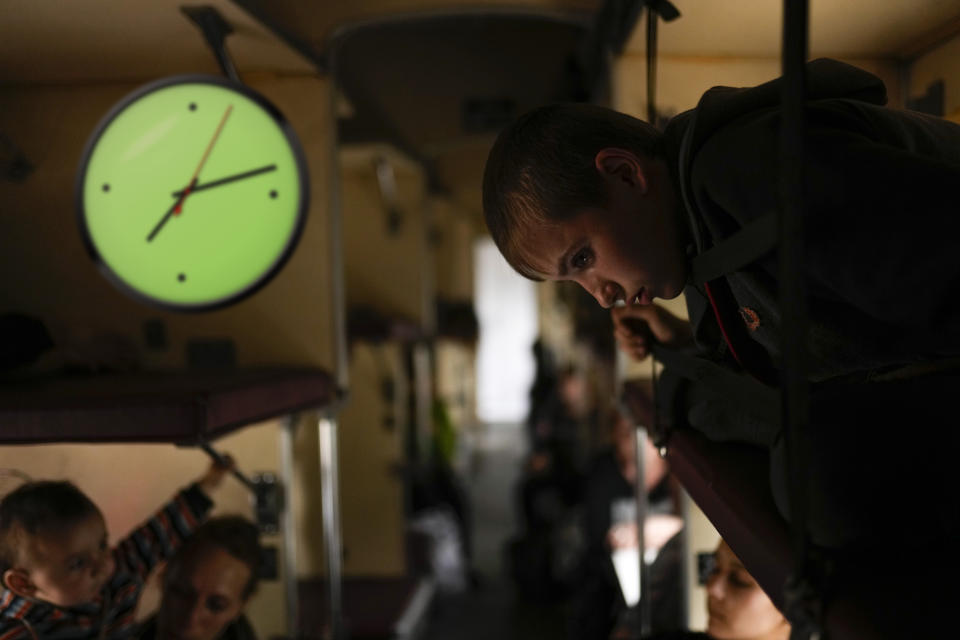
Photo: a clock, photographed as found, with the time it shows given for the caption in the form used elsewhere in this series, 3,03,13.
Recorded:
7,12,04
